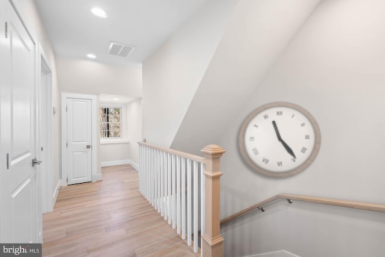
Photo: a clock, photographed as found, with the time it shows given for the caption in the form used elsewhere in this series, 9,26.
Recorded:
11,24
